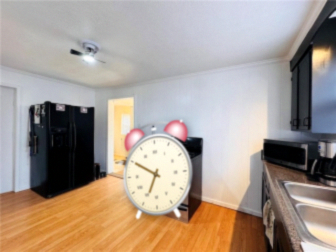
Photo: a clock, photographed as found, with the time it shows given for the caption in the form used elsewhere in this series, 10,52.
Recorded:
6,50
